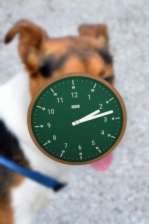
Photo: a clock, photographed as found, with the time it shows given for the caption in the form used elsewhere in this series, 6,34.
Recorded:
2,13
